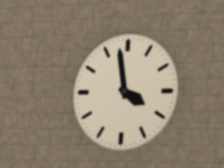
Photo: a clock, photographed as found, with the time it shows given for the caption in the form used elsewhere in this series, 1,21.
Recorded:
3,58
